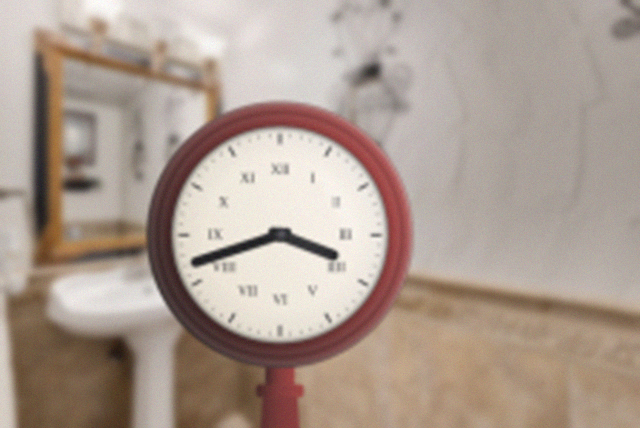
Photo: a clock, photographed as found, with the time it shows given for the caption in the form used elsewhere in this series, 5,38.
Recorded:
3,42
